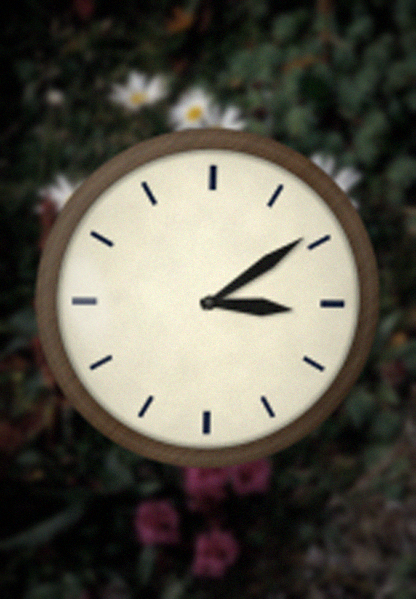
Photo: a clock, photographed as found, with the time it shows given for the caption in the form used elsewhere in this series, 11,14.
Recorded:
3,09
